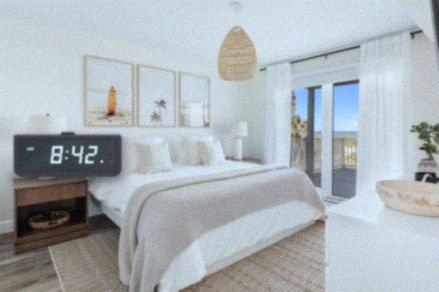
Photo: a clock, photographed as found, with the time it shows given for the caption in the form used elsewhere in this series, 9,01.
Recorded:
8,42
